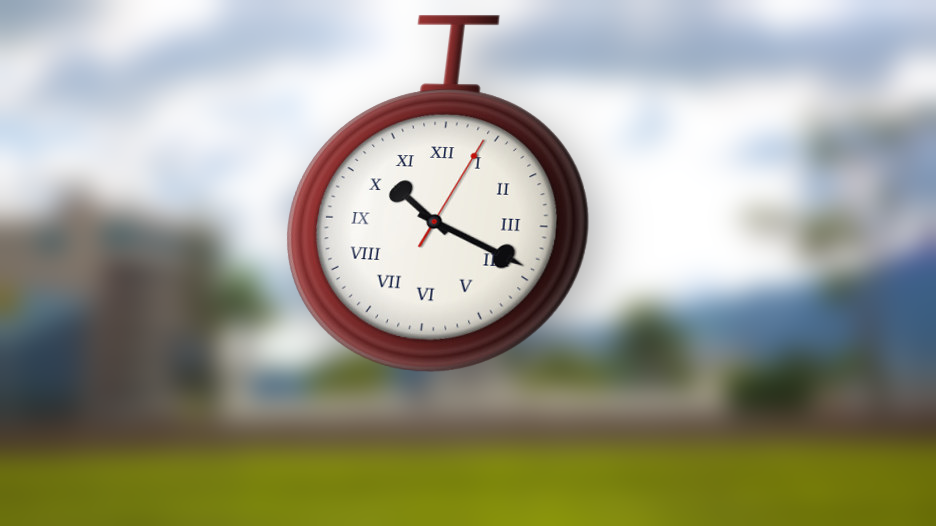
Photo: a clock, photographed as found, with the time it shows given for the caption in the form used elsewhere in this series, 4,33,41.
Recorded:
10,19,04
